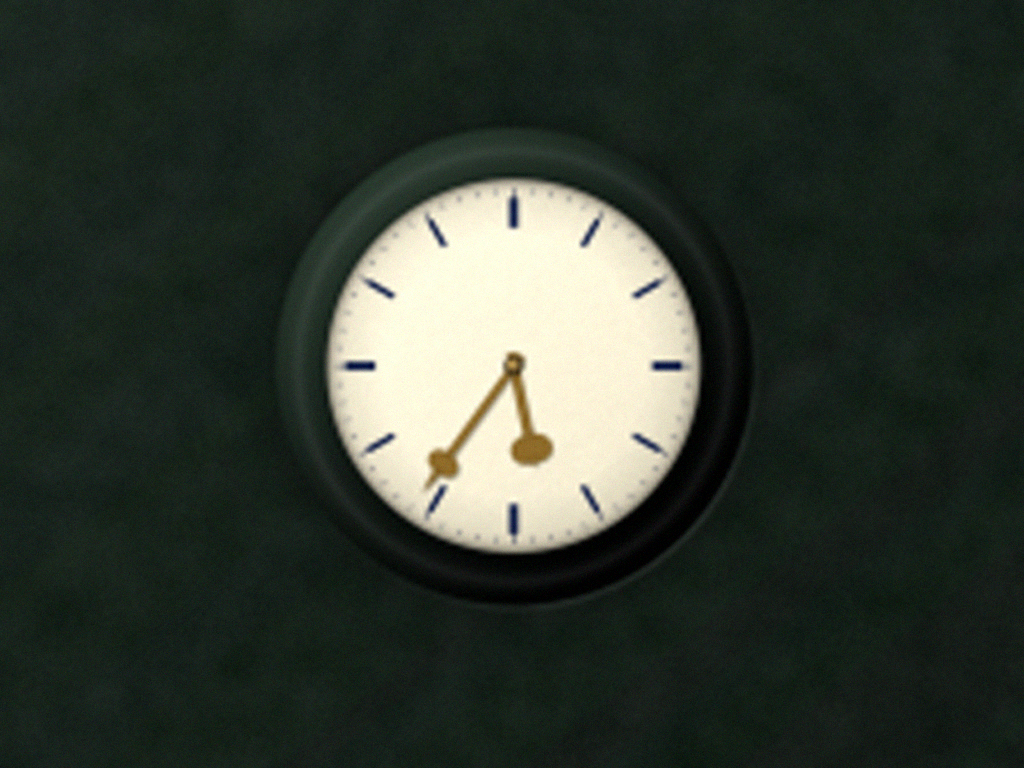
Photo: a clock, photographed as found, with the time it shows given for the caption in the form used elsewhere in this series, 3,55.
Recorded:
5,36
